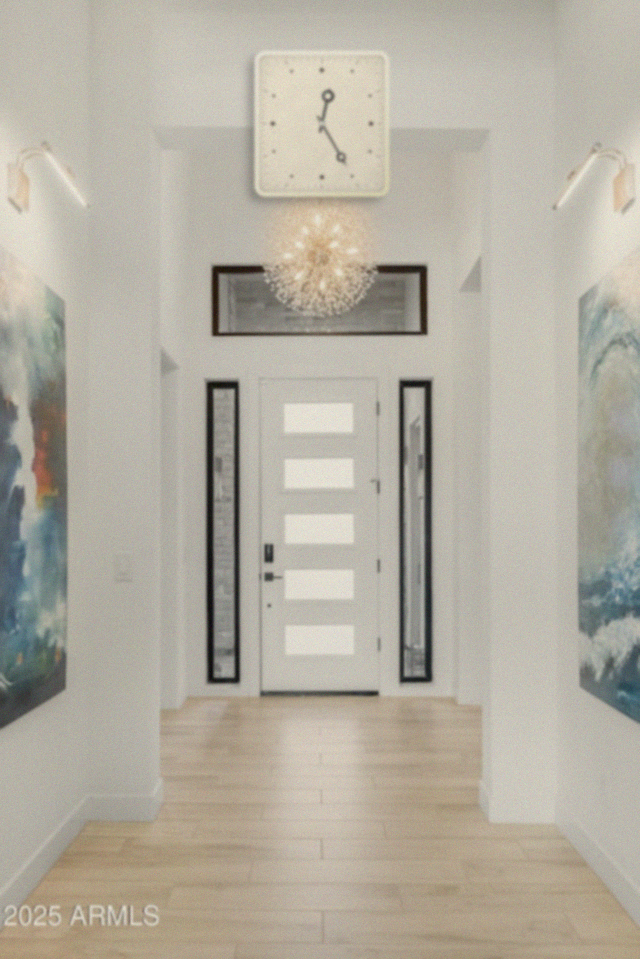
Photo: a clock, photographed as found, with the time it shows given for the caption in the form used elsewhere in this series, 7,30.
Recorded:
12,25
